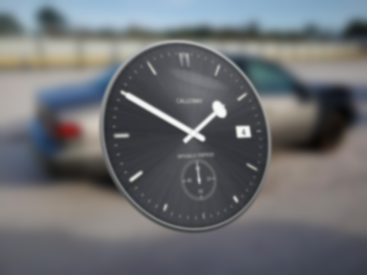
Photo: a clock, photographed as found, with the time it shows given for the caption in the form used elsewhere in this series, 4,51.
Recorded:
1,50
